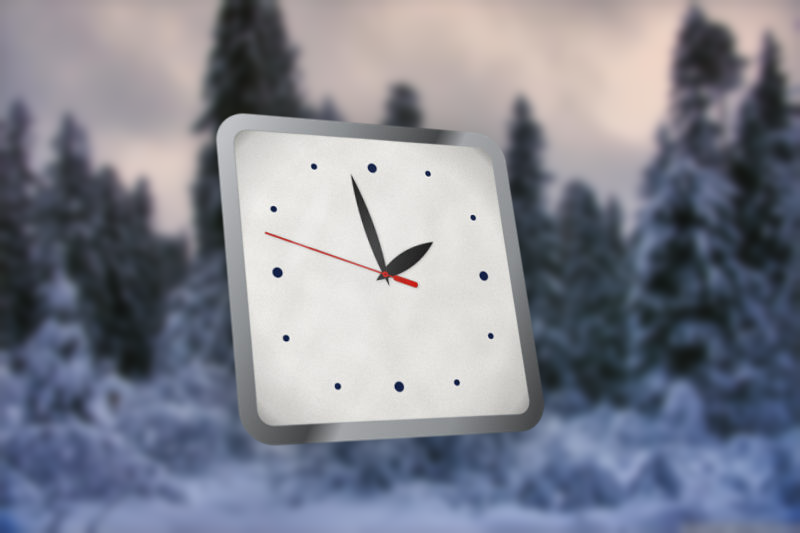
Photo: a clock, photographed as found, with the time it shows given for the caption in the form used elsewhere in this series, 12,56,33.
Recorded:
1,57,48
